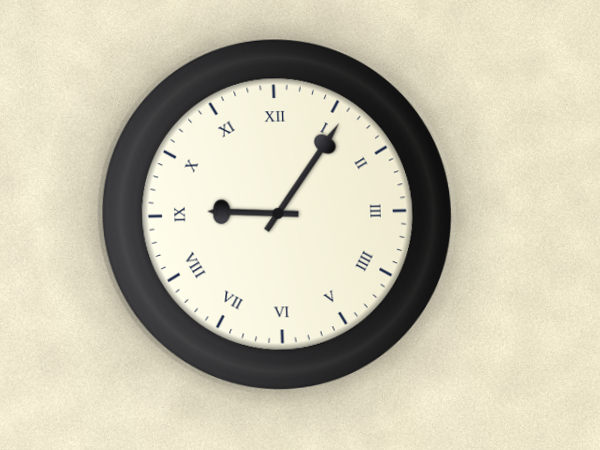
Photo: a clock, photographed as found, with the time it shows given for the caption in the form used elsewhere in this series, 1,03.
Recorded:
9,06
